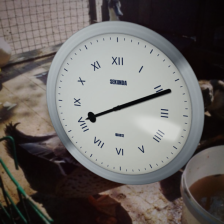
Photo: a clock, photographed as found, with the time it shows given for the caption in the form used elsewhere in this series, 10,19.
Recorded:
8,11
